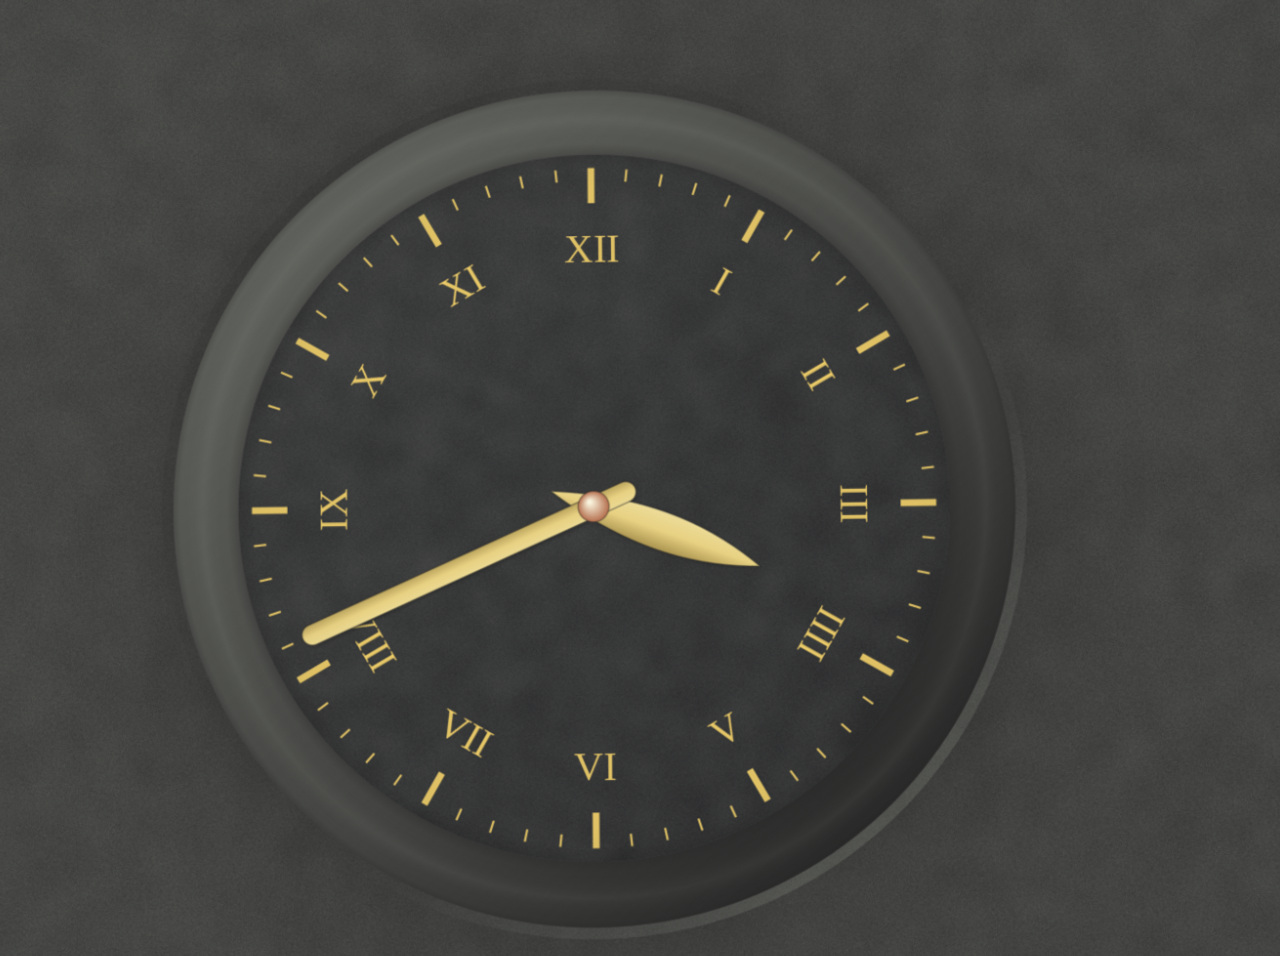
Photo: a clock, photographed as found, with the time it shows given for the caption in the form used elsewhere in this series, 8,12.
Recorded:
3,41
